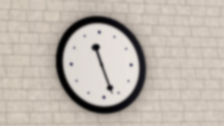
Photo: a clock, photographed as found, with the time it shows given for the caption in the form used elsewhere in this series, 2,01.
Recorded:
11,27
